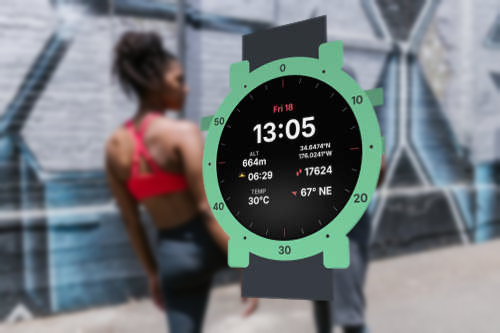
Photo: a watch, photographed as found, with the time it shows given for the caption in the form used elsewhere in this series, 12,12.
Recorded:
13,05
